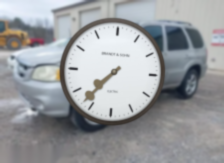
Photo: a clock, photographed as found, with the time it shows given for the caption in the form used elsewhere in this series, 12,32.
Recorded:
7,37
